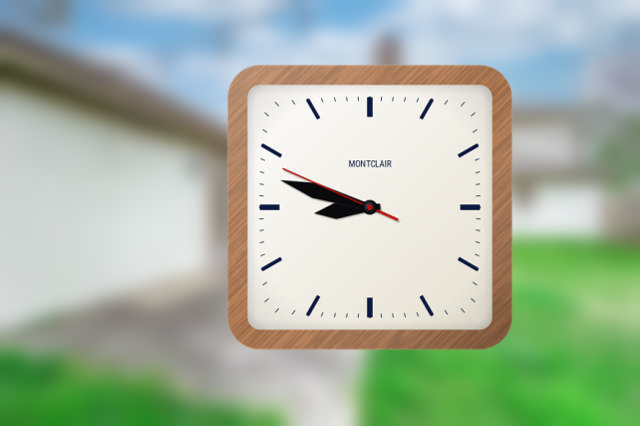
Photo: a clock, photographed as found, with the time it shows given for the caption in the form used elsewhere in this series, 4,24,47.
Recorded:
8,47,49
